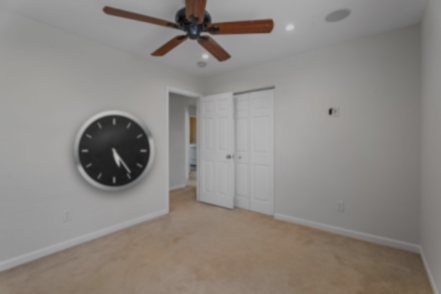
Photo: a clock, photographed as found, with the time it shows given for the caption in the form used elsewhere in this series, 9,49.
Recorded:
5,24
